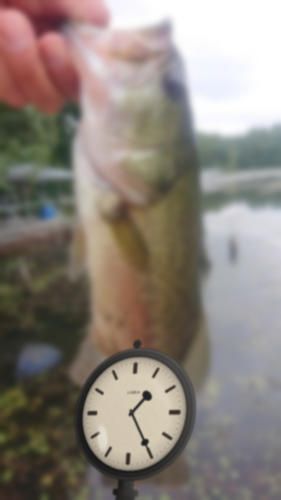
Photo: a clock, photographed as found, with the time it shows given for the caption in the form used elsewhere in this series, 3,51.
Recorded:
1,25
